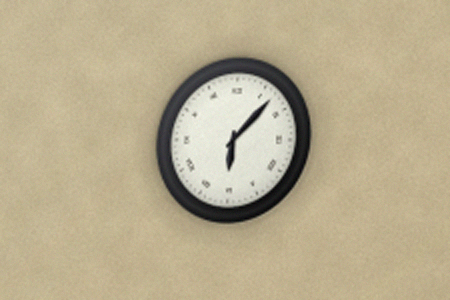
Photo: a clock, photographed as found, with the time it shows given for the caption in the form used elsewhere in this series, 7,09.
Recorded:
6,07
